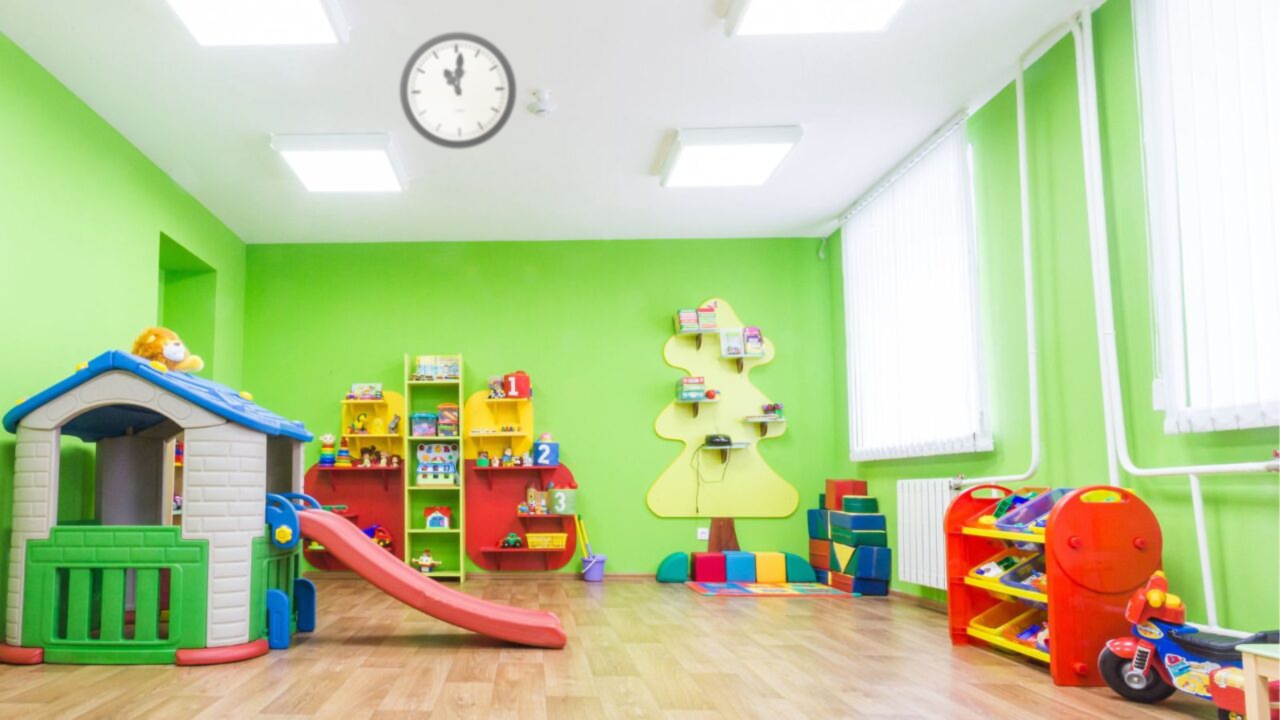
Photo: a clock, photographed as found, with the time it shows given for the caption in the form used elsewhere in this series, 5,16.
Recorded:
11,01
